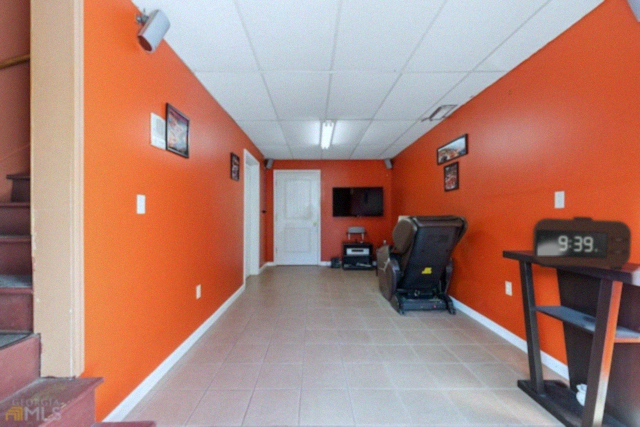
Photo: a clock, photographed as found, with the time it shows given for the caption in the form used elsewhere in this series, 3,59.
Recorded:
9,39
